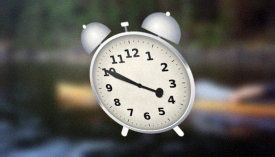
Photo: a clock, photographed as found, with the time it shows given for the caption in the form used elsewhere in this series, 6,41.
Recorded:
3,50
